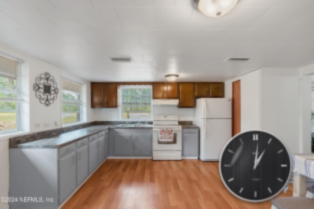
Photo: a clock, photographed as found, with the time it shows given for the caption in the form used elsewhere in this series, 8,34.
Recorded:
1,01
